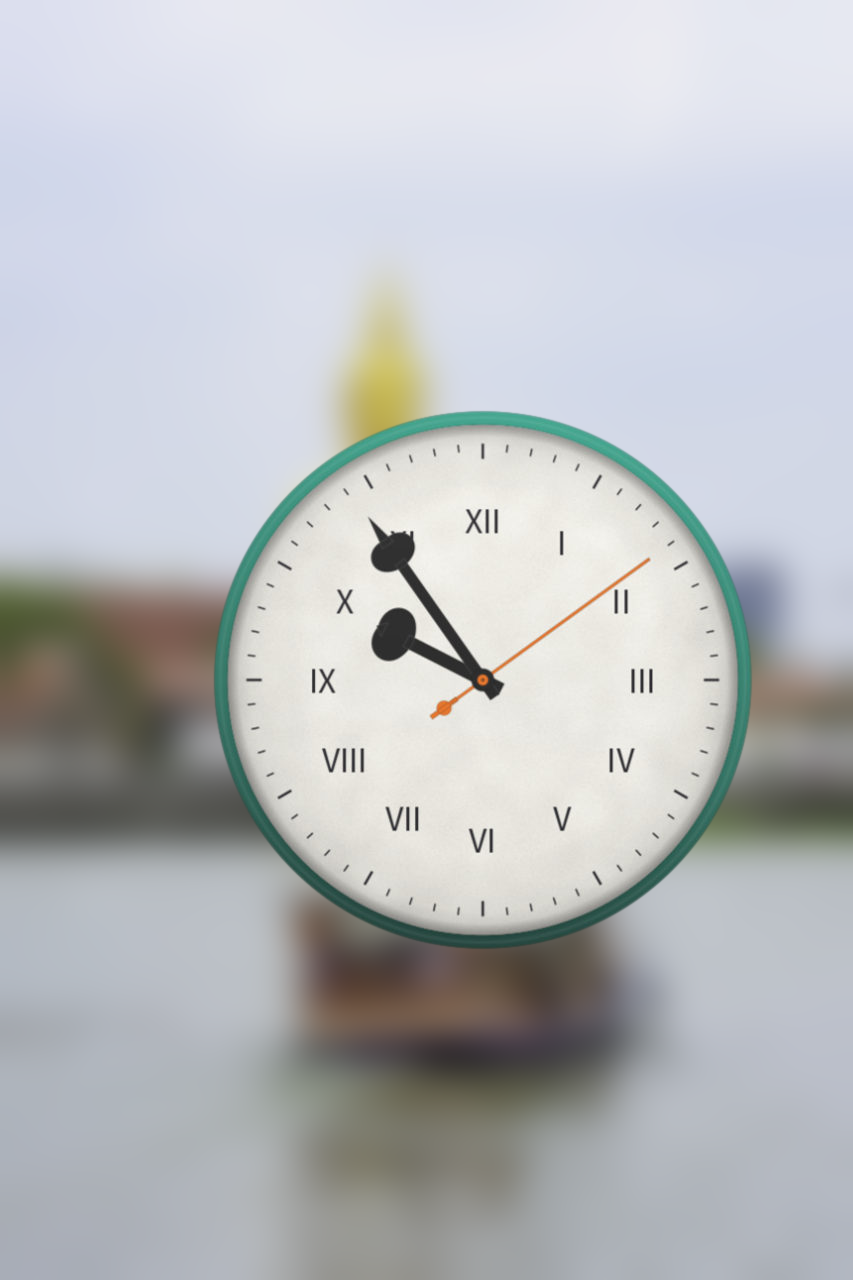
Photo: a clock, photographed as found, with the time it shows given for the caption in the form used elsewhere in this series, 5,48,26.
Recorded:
9,54,09
